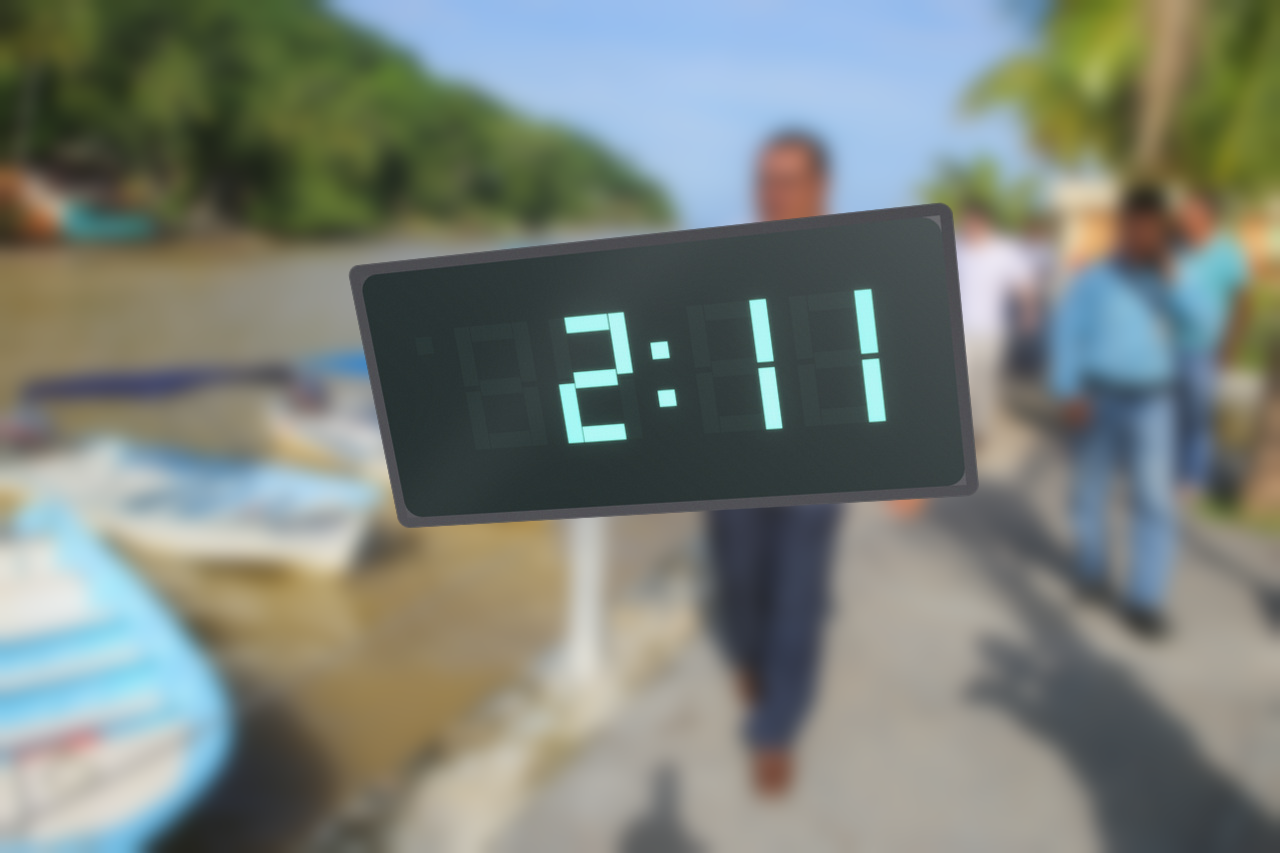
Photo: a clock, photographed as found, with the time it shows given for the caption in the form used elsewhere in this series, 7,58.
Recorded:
2,11
